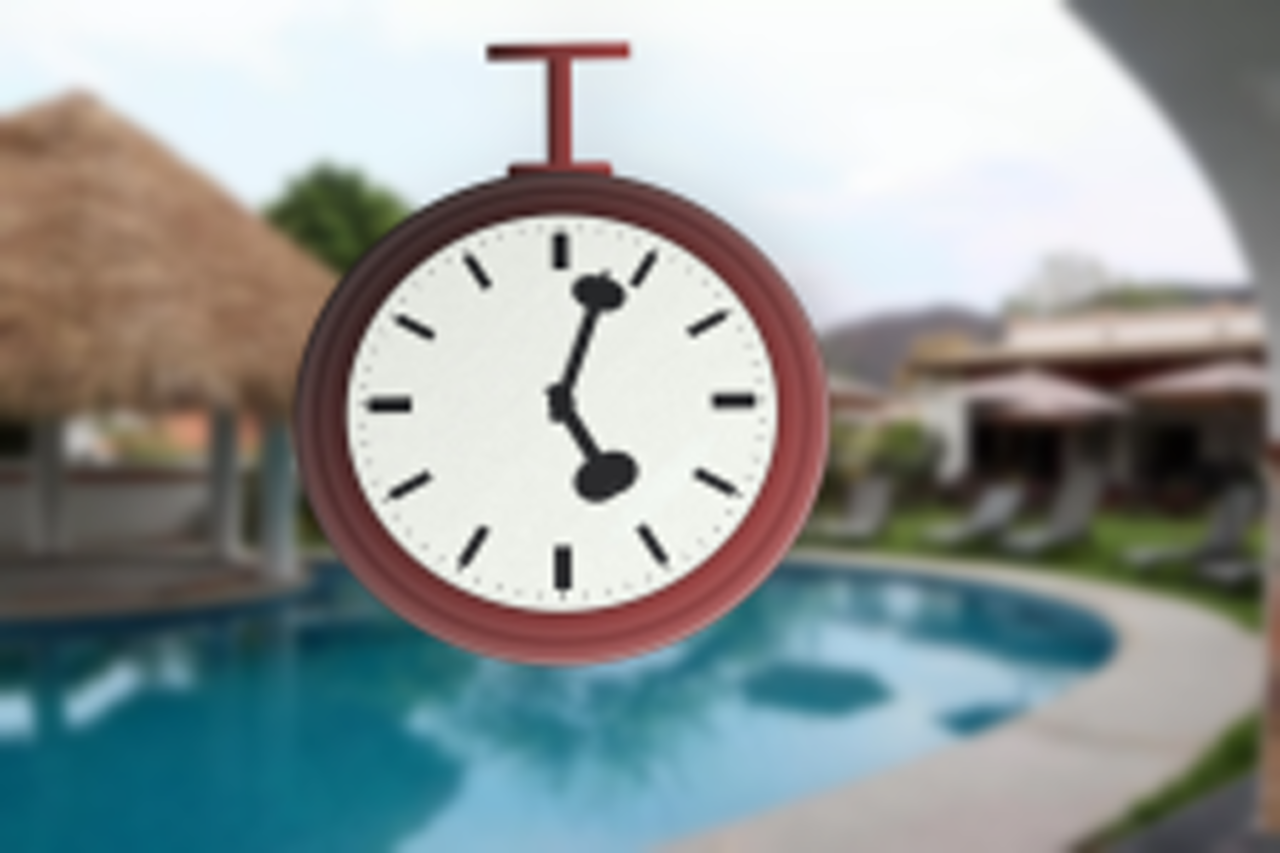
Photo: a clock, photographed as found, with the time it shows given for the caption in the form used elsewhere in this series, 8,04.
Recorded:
5,03
